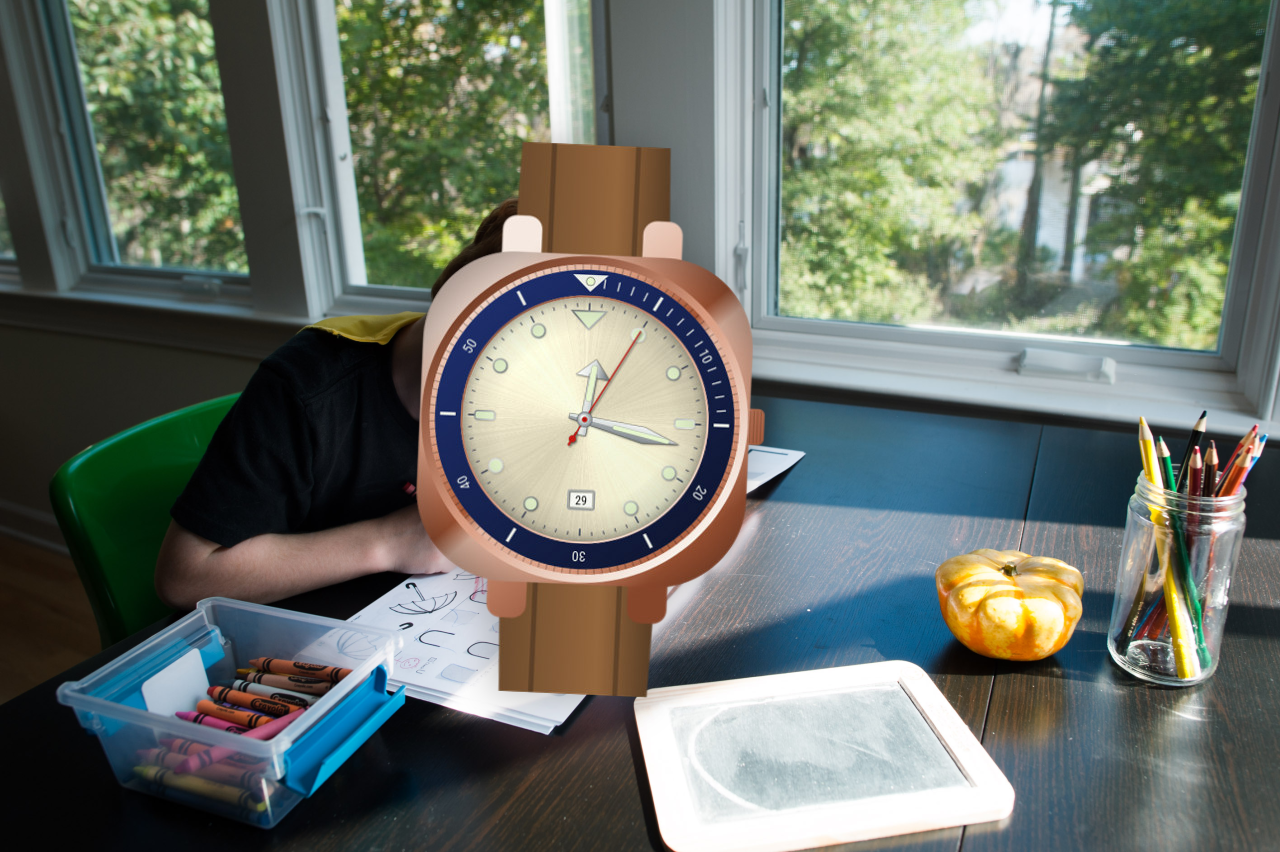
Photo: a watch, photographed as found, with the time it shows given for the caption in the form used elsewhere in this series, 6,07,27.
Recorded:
12,17,05
